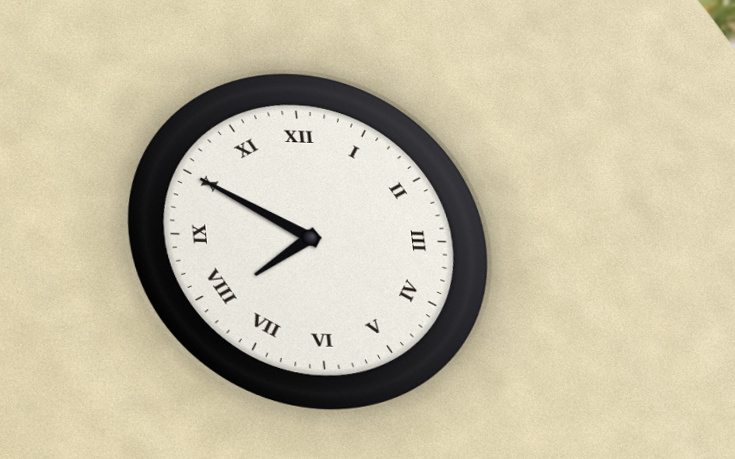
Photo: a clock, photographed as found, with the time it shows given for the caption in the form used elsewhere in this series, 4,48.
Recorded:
7,50
